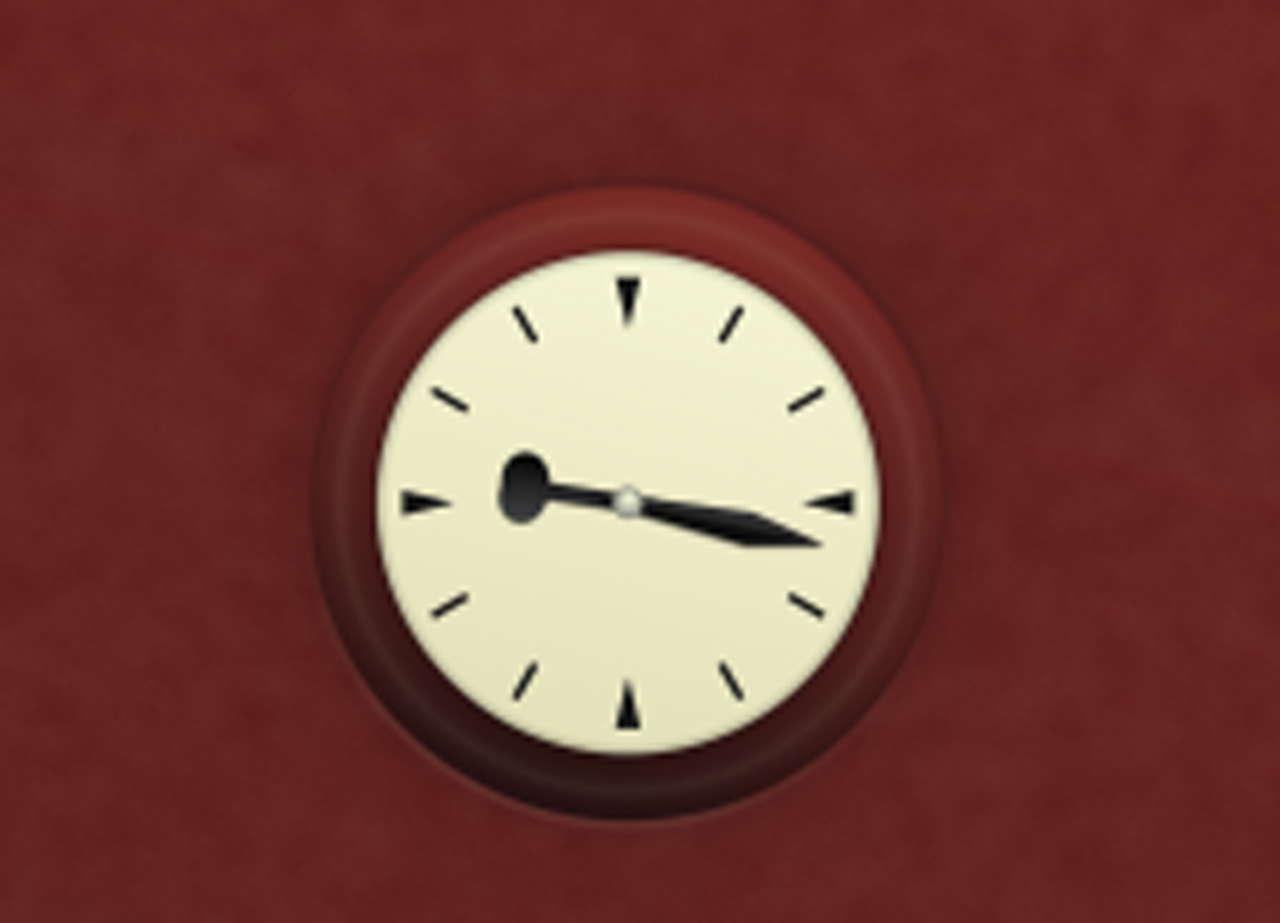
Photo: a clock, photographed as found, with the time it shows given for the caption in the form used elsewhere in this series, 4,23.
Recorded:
9,17
